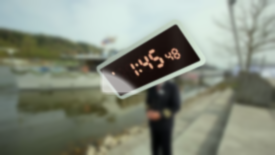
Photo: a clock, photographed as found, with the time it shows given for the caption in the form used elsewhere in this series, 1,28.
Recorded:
1,45
